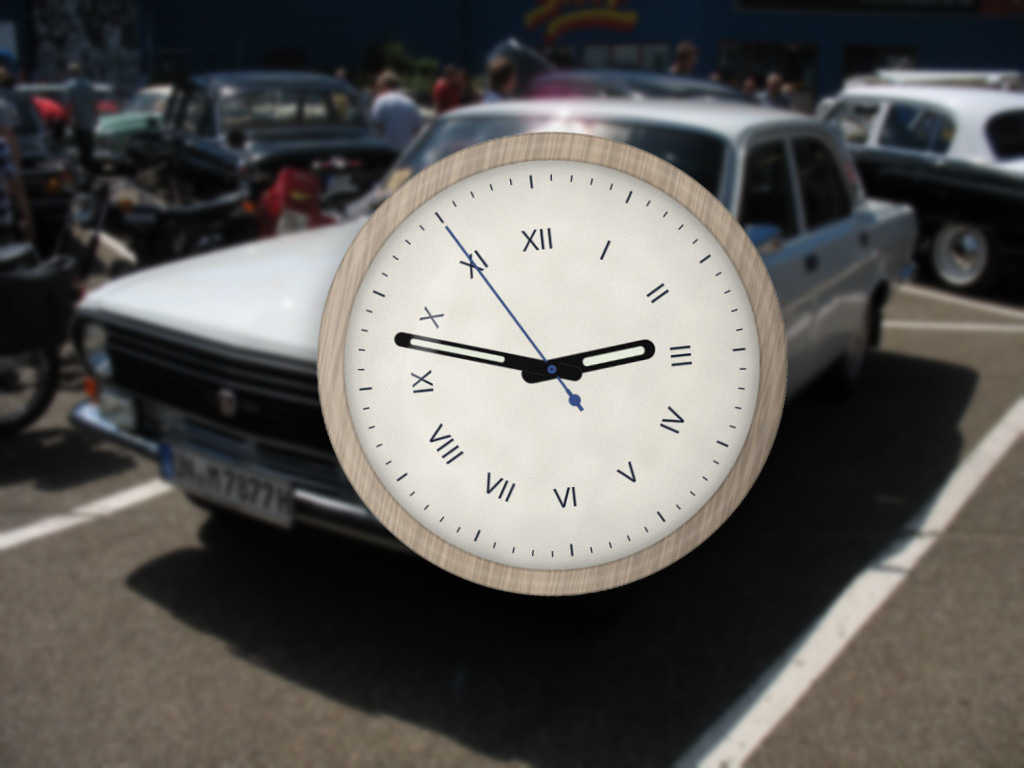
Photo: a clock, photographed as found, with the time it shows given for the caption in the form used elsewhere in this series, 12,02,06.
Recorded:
2,47,55
